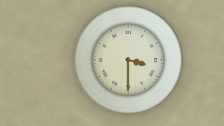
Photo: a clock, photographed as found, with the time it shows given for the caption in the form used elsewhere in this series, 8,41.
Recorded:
3,30
